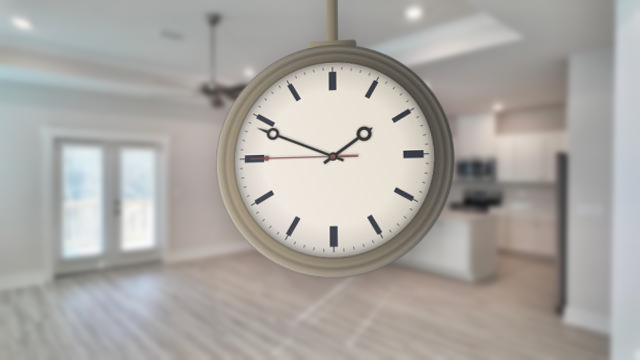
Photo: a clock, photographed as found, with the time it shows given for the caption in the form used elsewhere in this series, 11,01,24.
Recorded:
1,48,45
